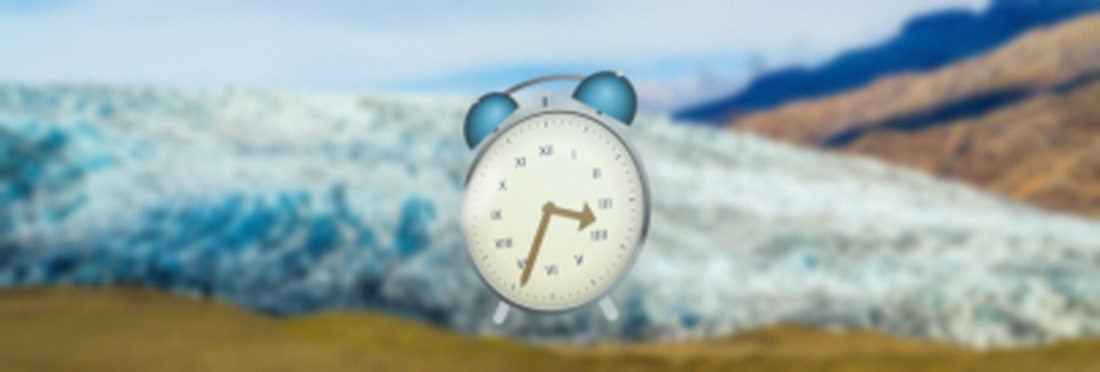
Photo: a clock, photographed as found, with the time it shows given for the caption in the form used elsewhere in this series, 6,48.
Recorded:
3,34
